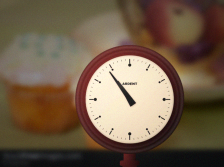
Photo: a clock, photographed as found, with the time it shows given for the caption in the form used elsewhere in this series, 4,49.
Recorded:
10,54
